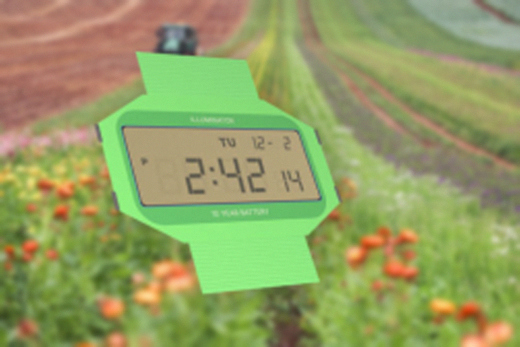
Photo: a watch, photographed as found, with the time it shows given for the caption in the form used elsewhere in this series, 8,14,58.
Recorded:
2,42,14
